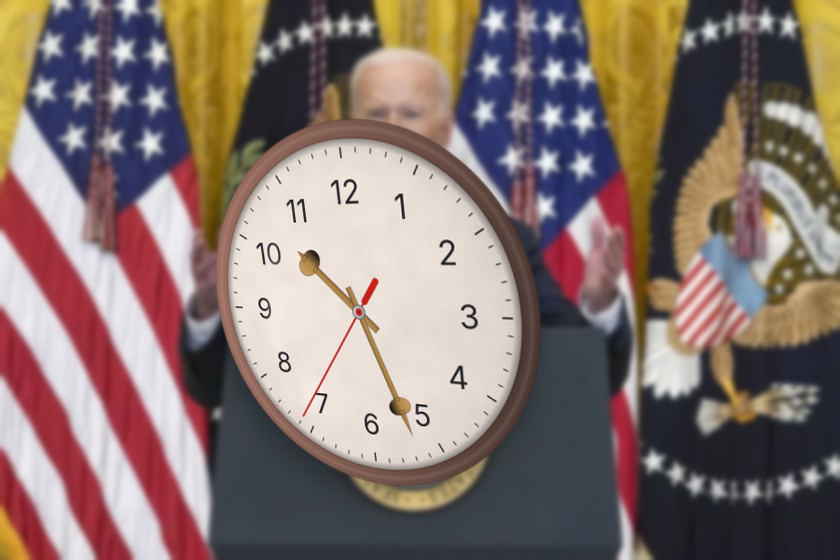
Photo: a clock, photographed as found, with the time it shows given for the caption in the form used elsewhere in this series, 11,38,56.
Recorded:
10,26,36
